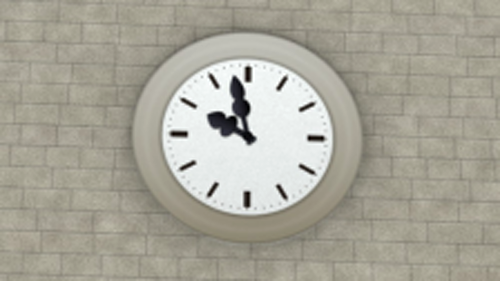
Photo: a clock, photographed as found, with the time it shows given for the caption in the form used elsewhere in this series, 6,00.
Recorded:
9,58
